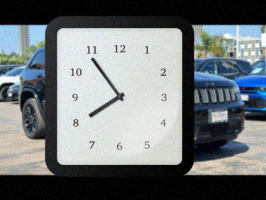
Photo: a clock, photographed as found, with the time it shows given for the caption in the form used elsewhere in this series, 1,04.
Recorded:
7,54
